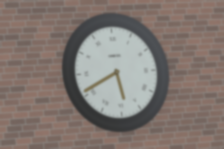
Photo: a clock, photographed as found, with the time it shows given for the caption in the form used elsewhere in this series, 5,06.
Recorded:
5,41
